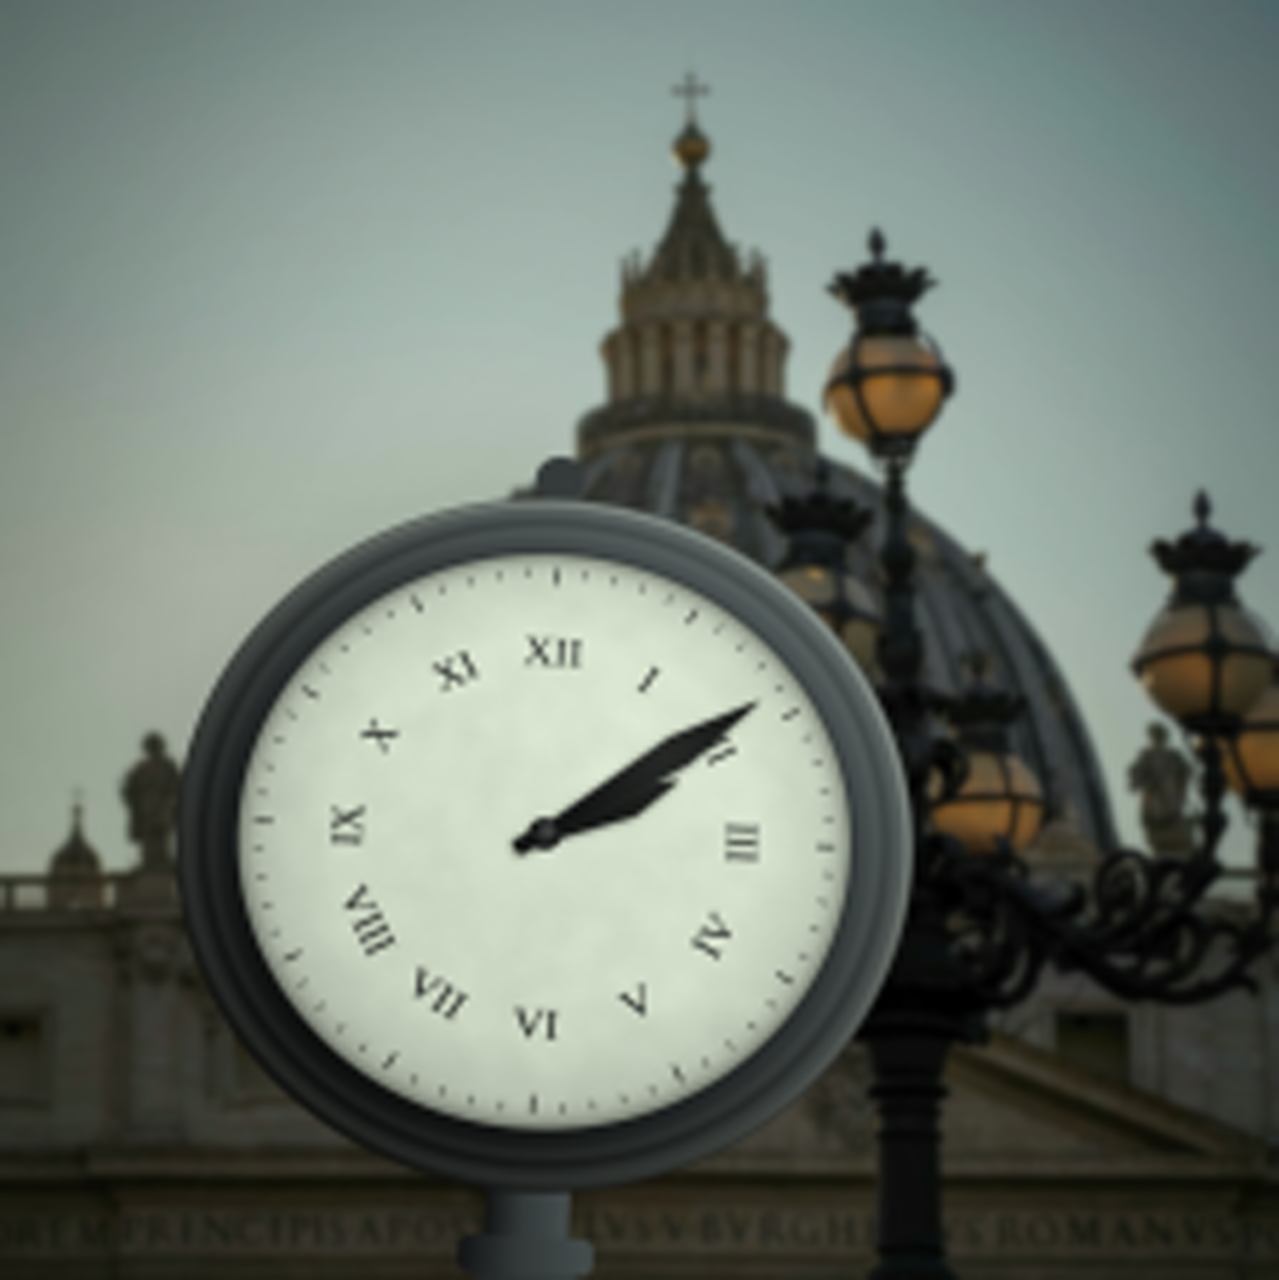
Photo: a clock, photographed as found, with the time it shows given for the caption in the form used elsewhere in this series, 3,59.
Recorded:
2,09
